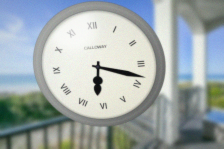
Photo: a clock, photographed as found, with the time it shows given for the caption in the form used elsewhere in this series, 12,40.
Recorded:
6,18
